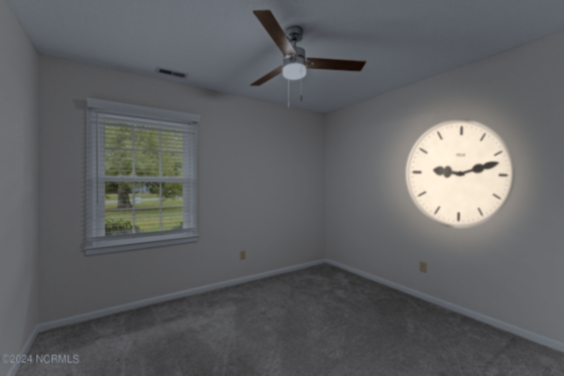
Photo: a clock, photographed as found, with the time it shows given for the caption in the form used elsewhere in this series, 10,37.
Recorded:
9,12
